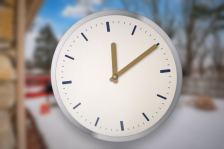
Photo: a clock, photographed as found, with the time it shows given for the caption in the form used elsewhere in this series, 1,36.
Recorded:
12,10
